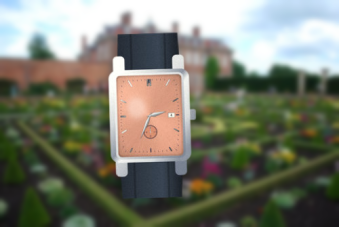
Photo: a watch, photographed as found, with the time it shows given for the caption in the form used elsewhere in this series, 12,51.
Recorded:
2,34
